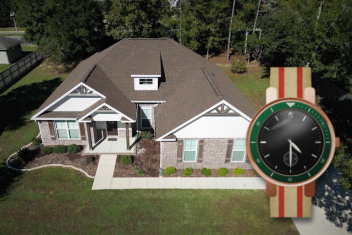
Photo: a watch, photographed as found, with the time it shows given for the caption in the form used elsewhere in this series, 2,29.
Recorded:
4,30
